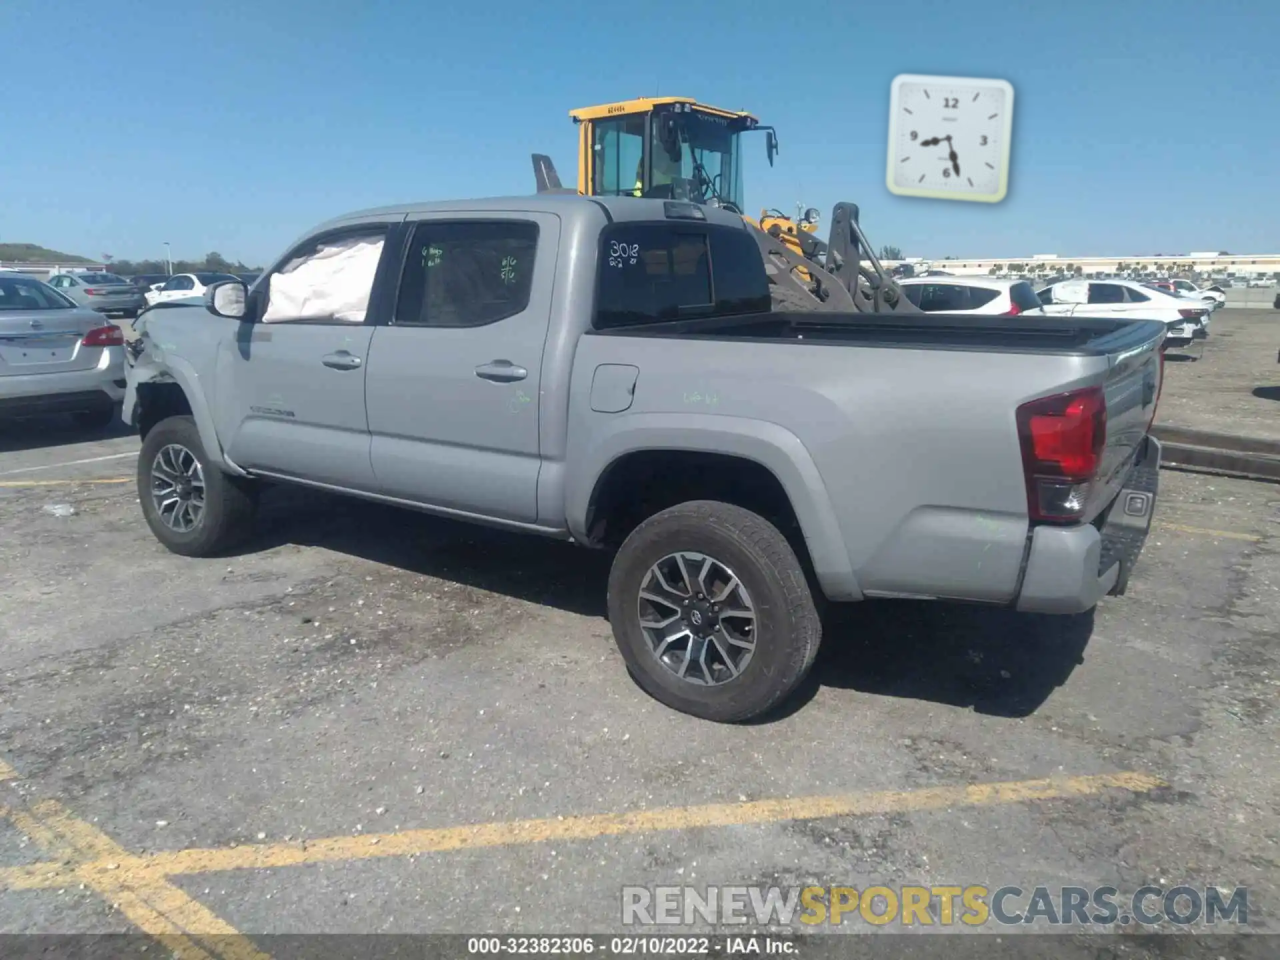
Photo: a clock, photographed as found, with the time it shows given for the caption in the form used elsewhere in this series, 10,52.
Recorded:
8,27
